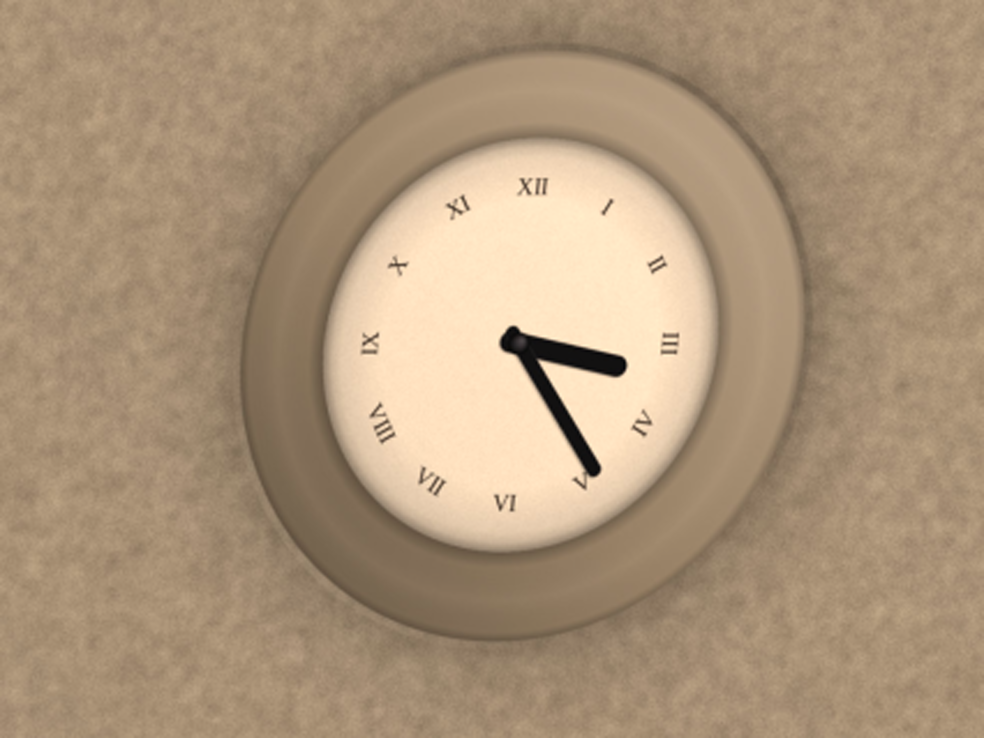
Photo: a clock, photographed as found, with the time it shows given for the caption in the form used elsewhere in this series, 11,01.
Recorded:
3,24
